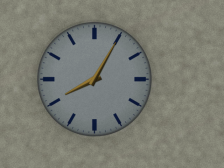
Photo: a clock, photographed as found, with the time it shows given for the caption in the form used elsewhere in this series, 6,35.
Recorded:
8,05
